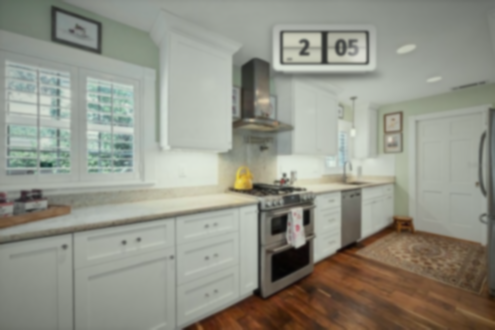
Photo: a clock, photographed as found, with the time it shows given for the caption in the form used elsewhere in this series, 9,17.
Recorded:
2,05
